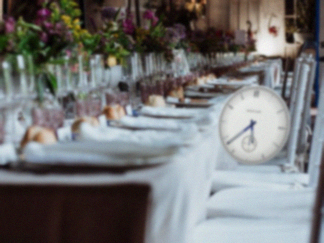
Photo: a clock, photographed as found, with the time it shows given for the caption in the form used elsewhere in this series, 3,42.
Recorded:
5,38
